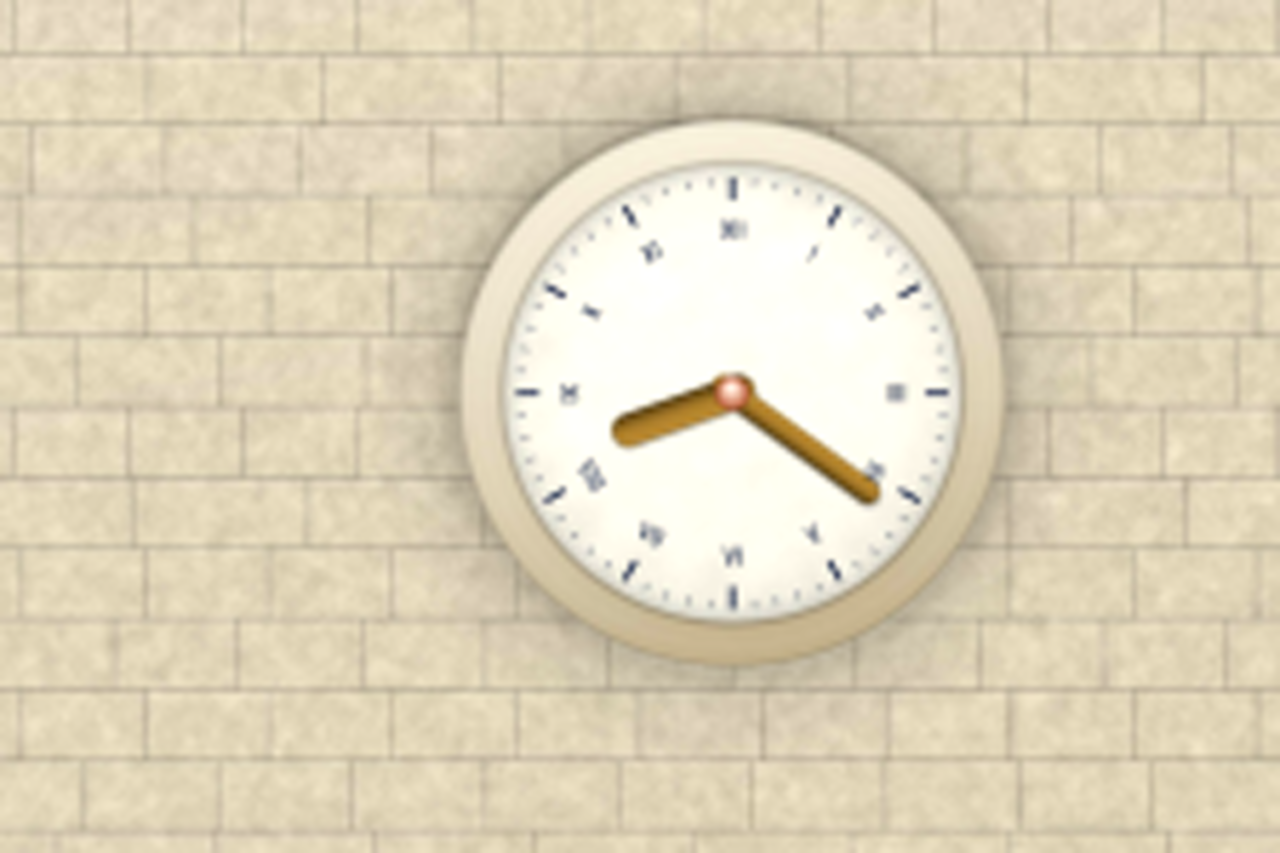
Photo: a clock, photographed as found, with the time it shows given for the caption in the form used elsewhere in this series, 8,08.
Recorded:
8,21
